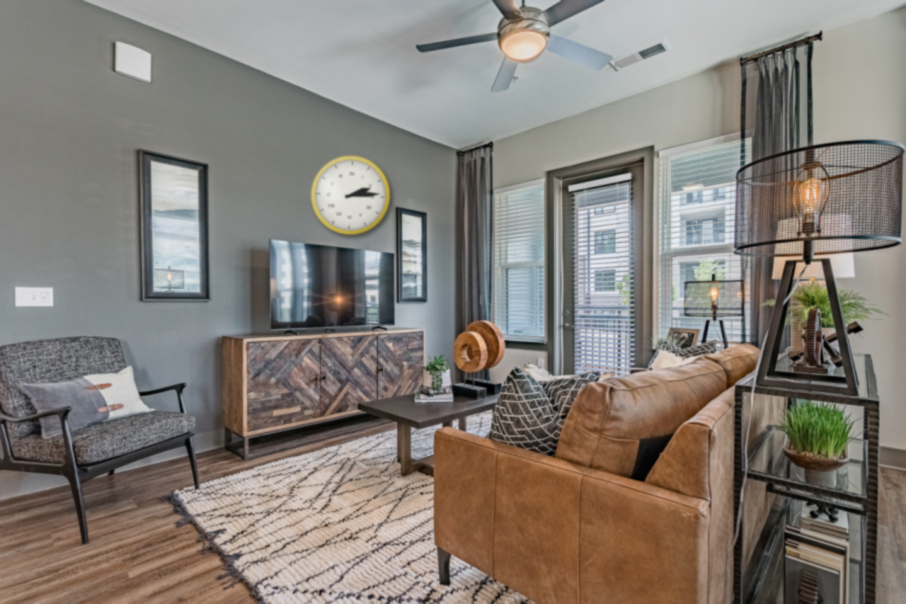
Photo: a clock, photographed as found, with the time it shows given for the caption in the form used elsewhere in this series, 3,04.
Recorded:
2,14
